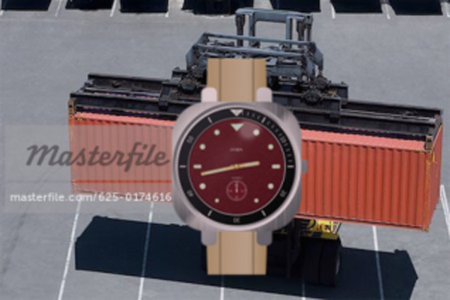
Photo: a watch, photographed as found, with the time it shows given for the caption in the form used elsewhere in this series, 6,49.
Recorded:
2,43
